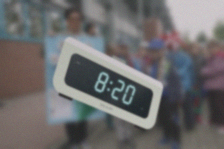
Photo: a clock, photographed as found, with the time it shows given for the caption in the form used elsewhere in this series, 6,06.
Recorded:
8,20
